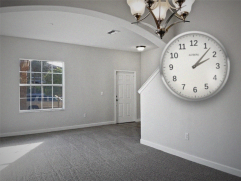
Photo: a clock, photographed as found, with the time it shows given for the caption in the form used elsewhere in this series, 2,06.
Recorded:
2,07
